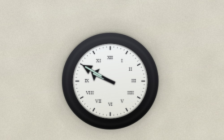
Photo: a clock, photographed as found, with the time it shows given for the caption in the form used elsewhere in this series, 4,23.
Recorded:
9,50
